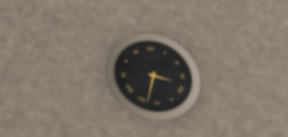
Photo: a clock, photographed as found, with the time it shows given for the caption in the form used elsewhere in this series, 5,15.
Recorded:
3,33
